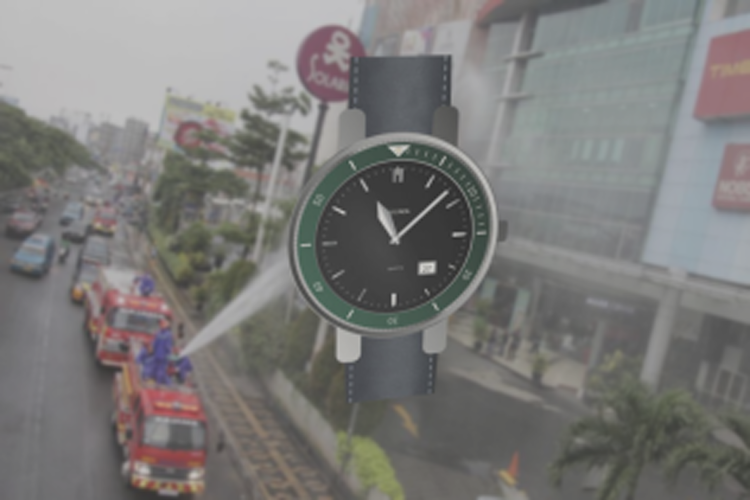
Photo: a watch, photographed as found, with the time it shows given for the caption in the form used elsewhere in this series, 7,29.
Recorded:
11,08
